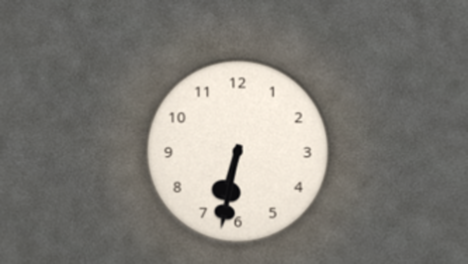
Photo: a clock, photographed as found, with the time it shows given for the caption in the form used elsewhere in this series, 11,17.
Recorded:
6,32
